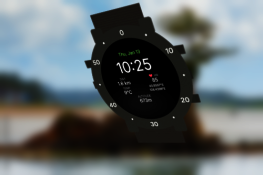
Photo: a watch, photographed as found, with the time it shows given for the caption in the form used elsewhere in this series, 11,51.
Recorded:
10,25
